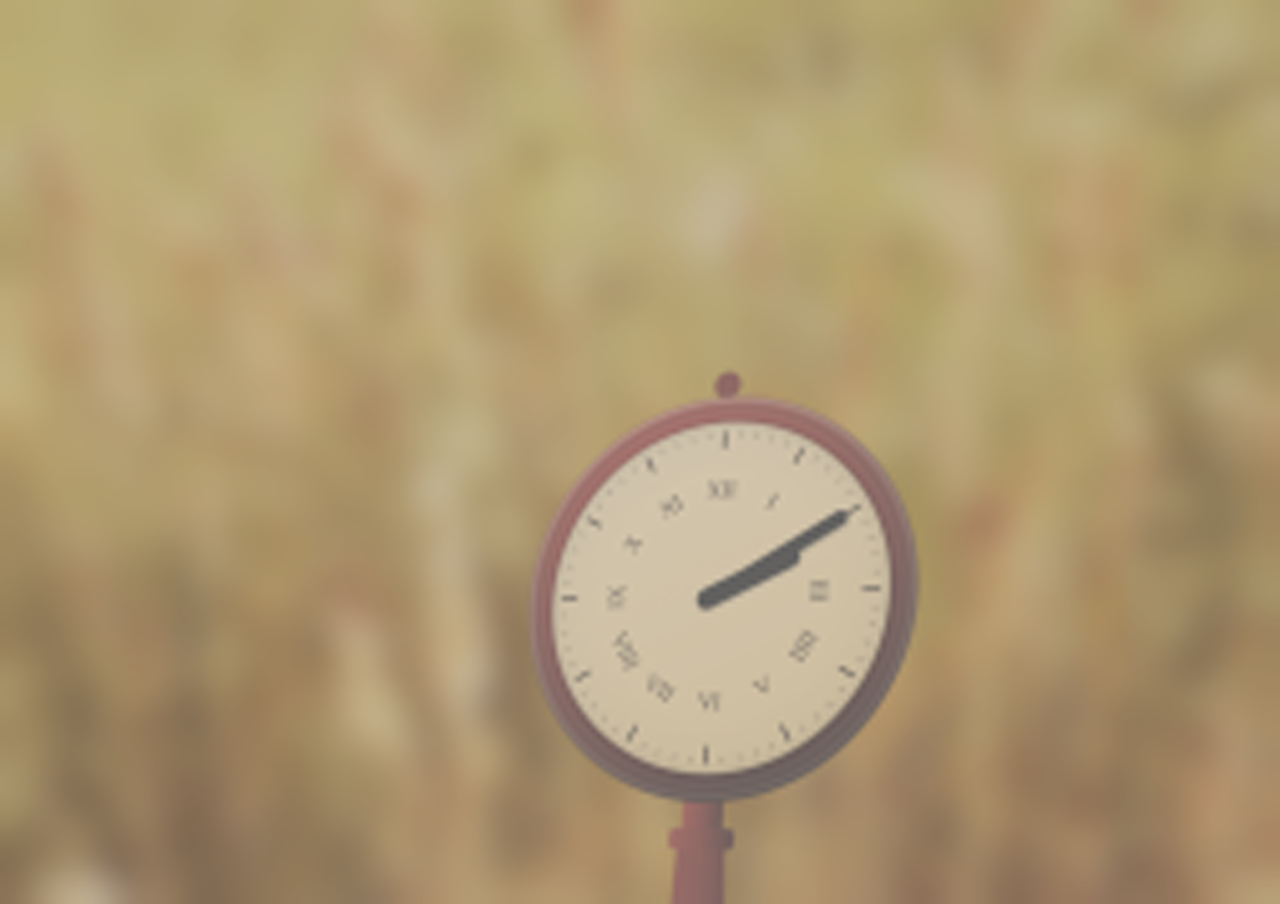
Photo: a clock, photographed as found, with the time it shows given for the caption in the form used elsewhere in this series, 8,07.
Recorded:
2,10
